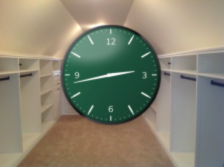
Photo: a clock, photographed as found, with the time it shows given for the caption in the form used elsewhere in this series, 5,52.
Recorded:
2,43
